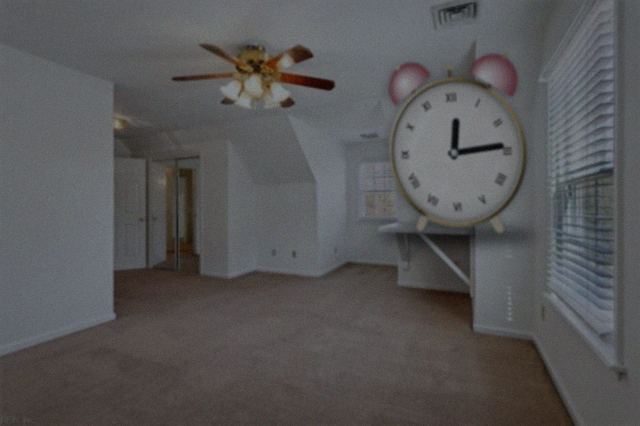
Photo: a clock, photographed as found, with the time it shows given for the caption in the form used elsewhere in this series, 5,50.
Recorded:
12,14
